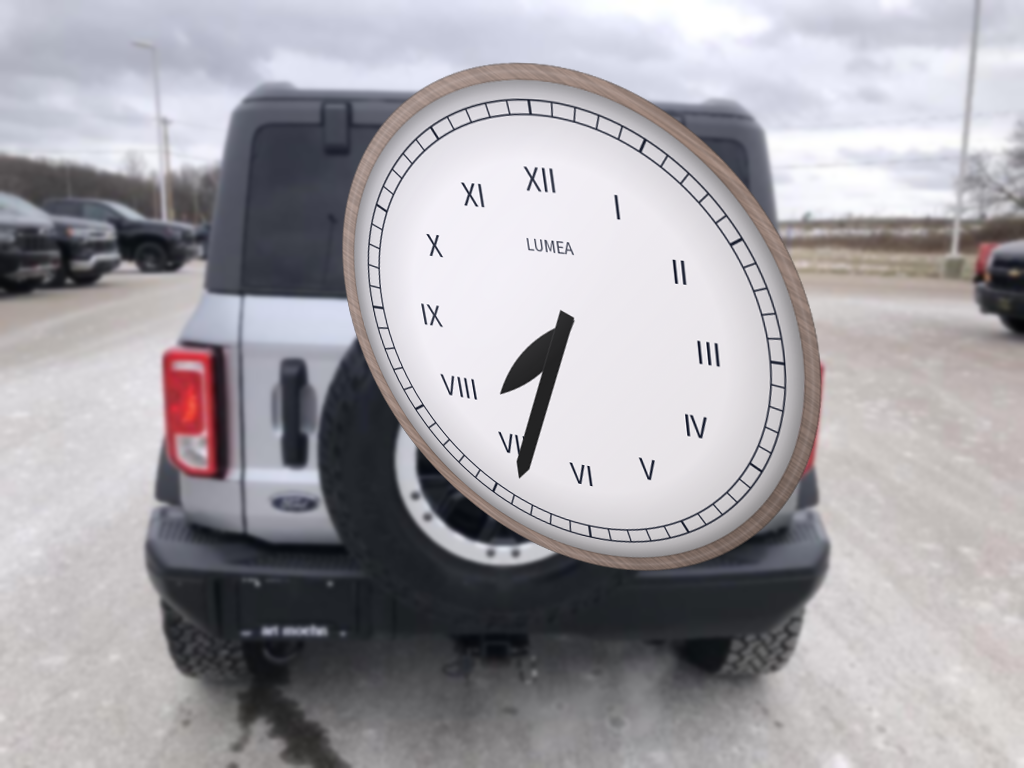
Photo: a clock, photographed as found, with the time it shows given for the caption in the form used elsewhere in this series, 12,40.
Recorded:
7,34
